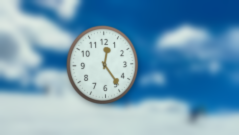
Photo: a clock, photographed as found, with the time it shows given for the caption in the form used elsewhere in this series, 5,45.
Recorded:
12,24
